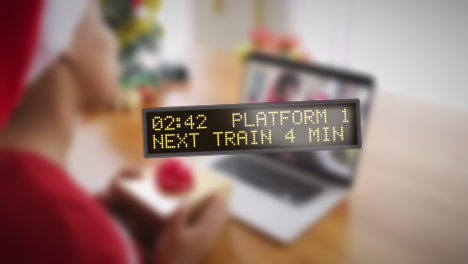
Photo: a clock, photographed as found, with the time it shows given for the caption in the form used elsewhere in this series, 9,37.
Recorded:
2,42
